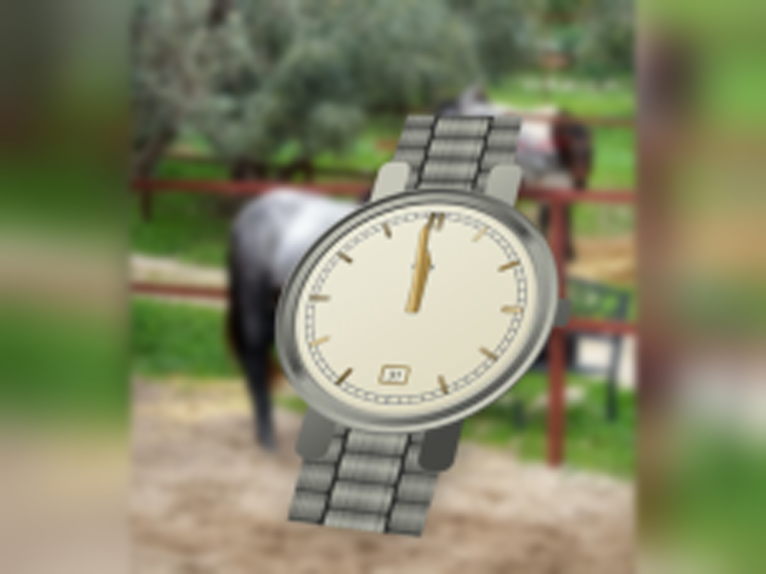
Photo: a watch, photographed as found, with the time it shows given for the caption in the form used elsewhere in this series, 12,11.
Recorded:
11,59
